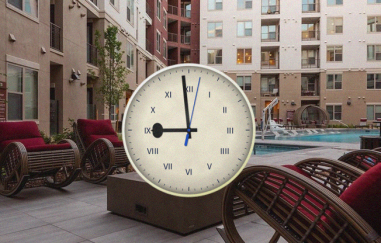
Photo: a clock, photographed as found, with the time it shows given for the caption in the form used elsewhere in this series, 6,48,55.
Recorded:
8,59,02
